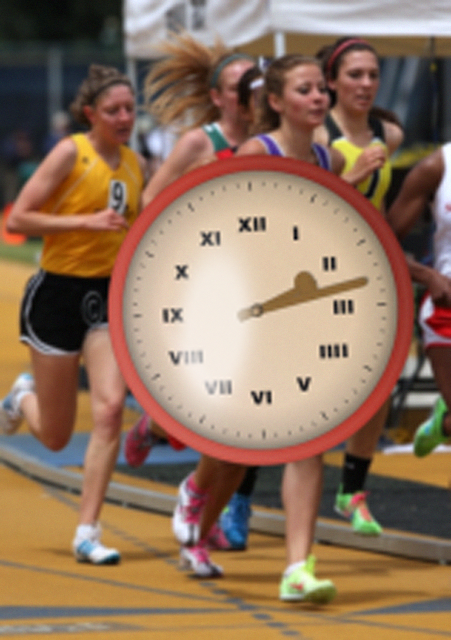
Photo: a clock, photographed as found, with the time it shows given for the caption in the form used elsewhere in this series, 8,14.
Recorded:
2,13
